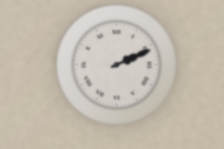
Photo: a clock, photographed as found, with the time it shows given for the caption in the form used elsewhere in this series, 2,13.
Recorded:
2,11
